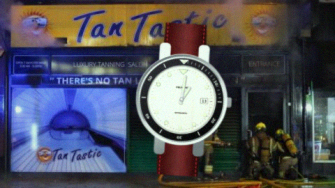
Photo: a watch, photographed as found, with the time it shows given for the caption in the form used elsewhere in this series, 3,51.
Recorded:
1,01
